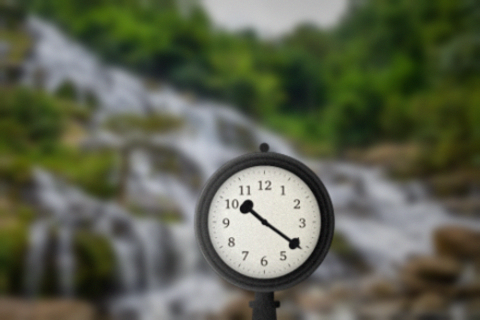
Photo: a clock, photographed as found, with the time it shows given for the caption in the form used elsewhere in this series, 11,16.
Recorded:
10,21
